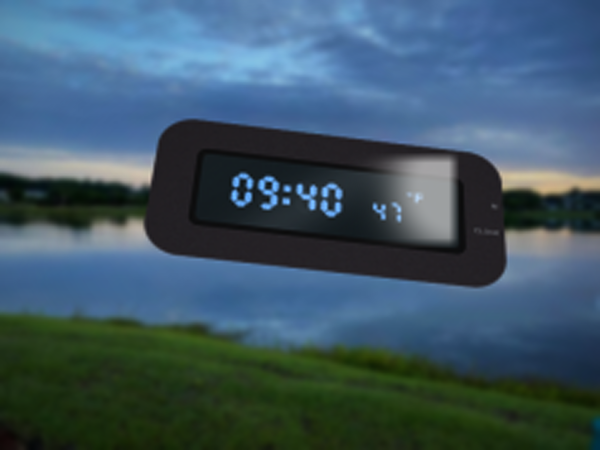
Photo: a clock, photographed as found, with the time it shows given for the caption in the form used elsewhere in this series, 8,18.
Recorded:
9,40
